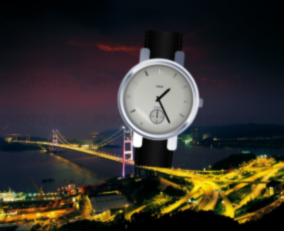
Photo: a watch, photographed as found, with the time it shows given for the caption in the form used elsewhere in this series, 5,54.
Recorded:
1,25
